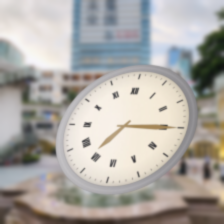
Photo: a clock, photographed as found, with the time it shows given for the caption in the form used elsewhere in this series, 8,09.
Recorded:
7,15
